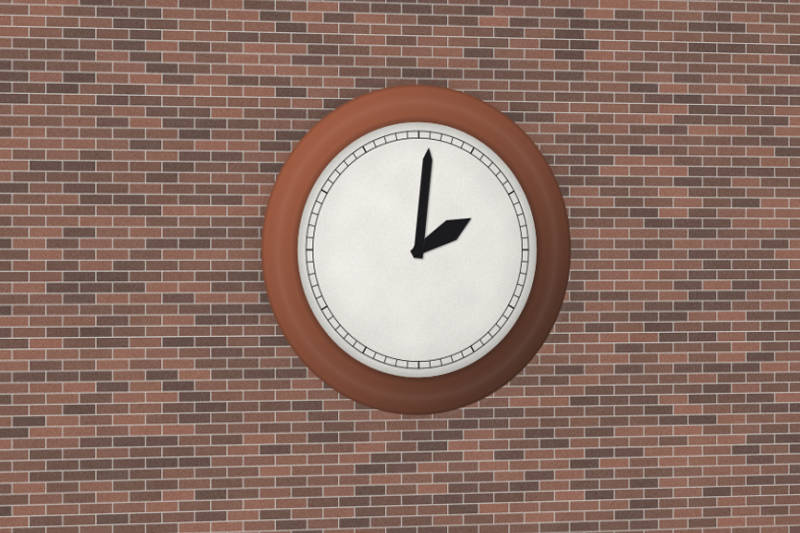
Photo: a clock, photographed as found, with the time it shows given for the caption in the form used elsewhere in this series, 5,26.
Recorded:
2,01
